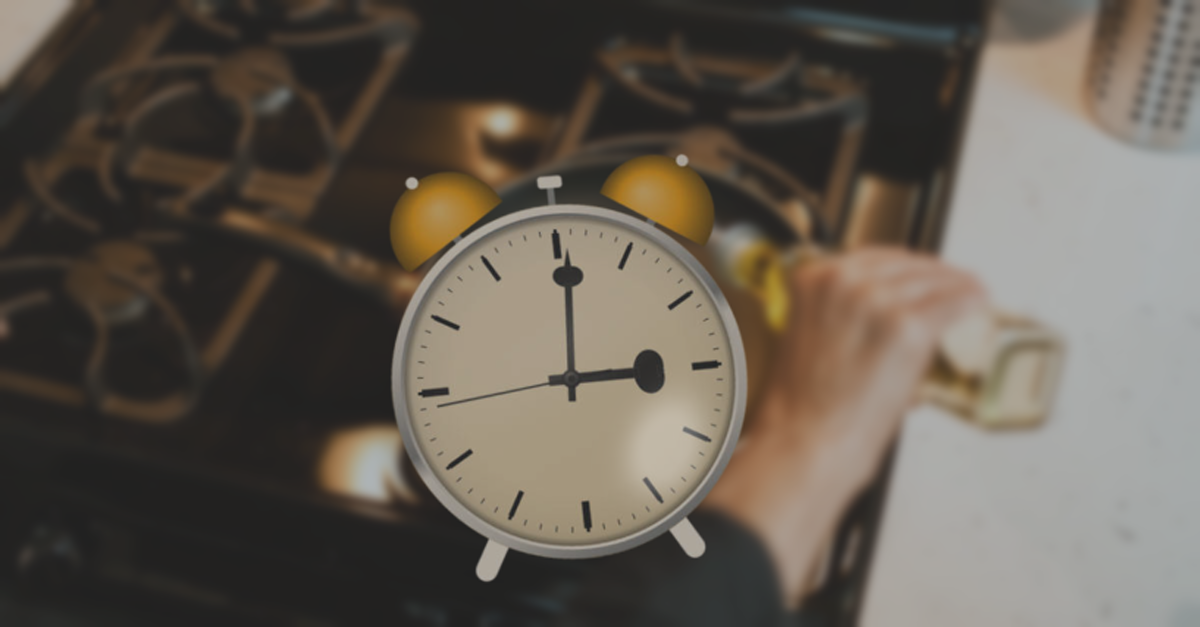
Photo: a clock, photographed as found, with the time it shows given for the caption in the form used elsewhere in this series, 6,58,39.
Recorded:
3,00,44
